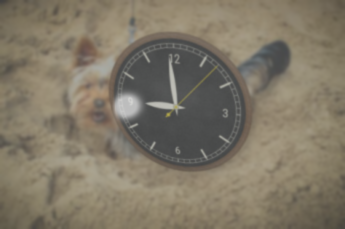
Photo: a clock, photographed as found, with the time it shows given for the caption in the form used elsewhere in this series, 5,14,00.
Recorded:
8,59,07
